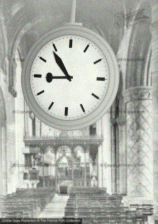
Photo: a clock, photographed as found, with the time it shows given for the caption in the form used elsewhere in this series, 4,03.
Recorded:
8,54
